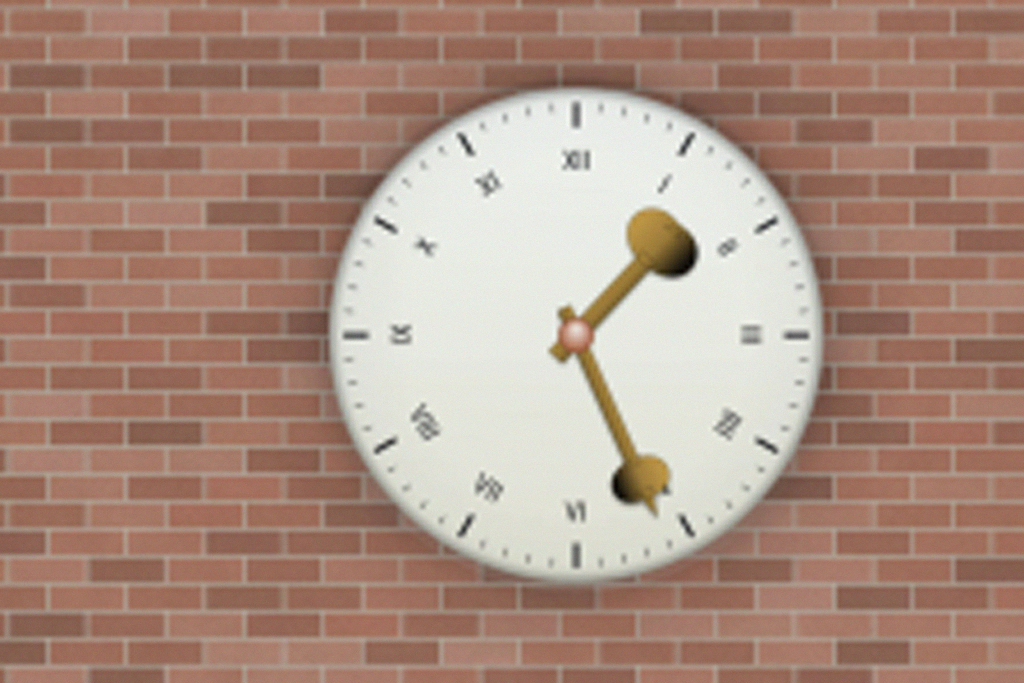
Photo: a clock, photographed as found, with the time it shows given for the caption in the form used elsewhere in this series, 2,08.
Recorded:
1,26
